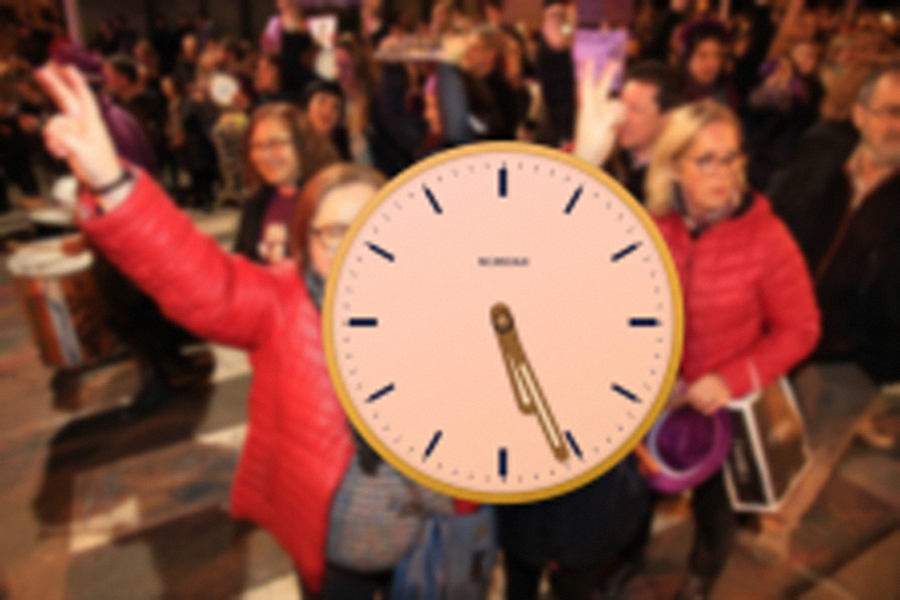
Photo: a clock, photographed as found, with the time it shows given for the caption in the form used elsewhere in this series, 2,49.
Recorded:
5,26
